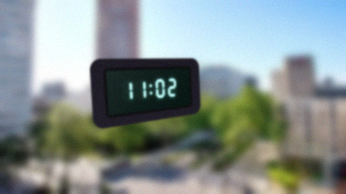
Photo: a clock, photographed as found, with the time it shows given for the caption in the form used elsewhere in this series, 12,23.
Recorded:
11,02
